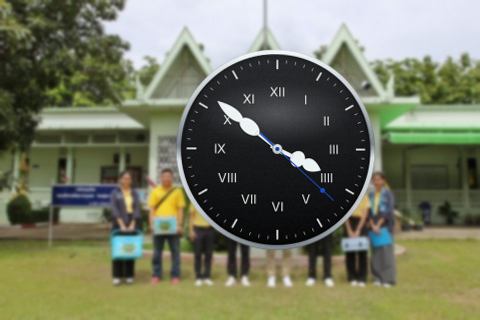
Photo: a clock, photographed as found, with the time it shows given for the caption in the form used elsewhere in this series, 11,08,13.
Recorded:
3,51,22
